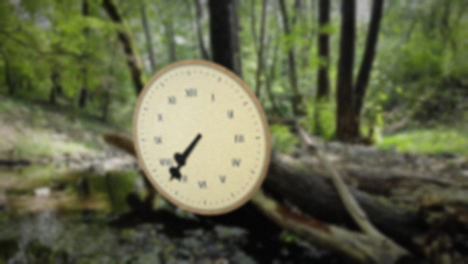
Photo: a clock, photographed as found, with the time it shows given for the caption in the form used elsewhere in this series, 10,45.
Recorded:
7,37
